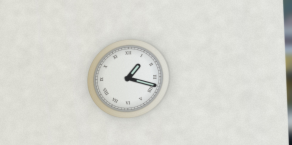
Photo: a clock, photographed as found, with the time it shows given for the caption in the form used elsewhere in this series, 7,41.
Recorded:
1,18
